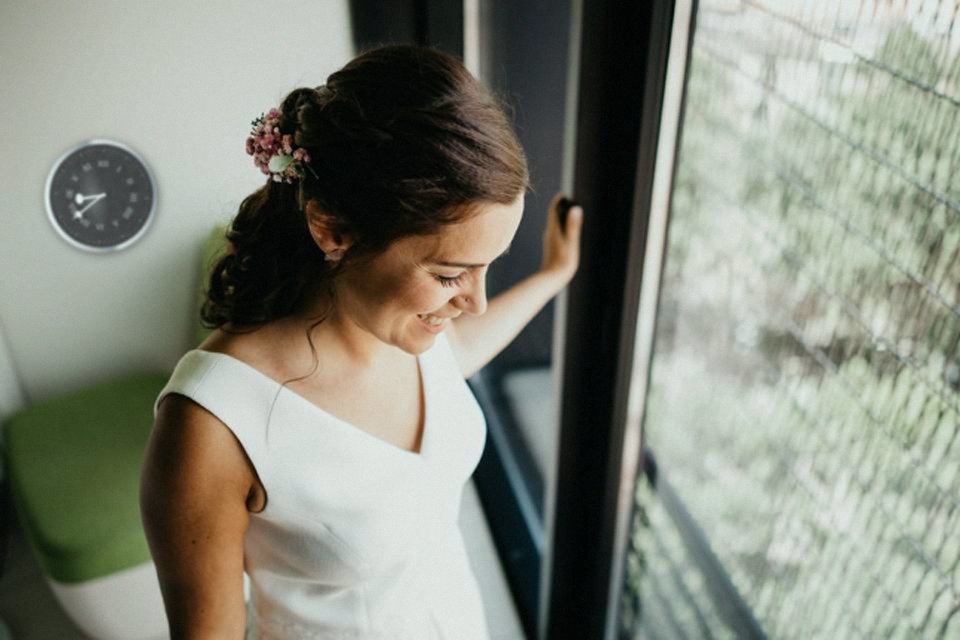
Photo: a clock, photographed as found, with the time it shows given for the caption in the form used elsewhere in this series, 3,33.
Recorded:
8,38
